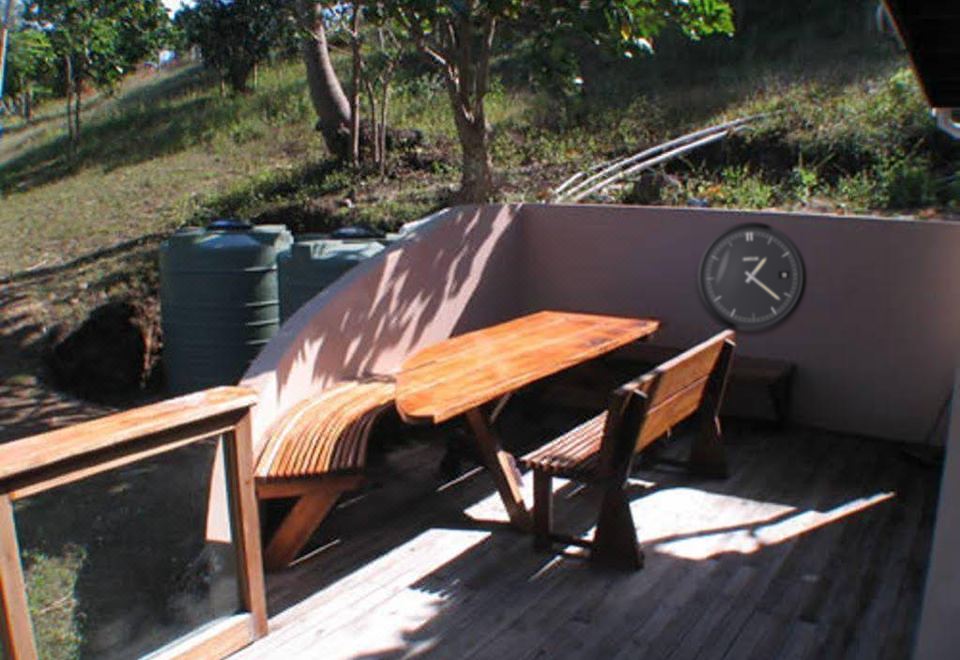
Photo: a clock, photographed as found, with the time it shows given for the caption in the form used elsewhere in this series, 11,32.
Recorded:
1,22
